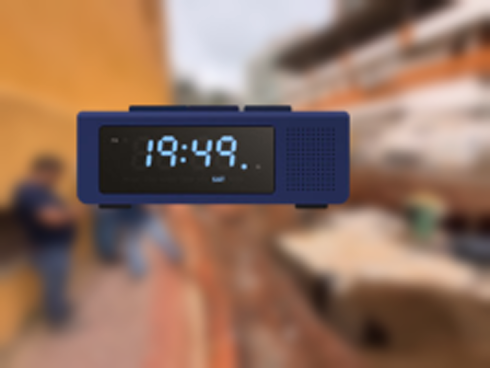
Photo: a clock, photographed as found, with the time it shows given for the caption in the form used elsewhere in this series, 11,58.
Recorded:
19,49
